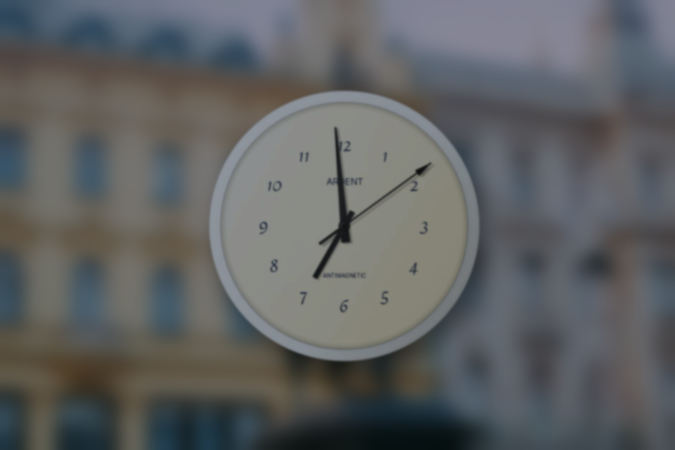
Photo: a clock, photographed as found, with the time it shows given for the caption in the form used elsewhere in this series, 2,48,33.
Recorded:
6,59,09
